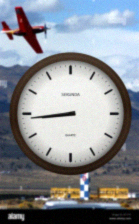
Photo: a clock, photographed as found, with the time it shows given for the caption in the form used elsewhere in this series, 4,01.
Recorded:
8,44
